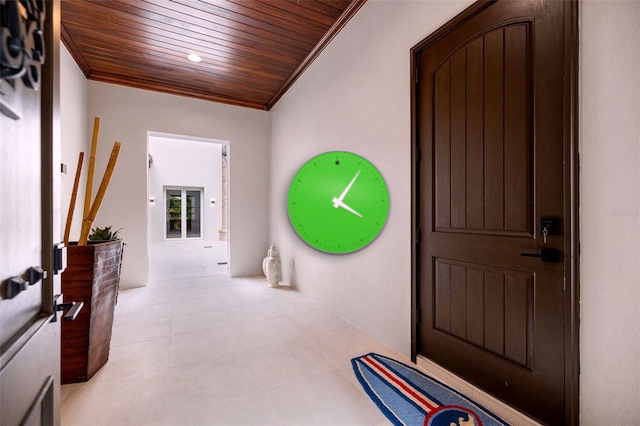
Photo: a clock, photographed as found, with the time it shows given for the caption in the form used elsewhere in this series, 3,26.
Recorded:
4,06
